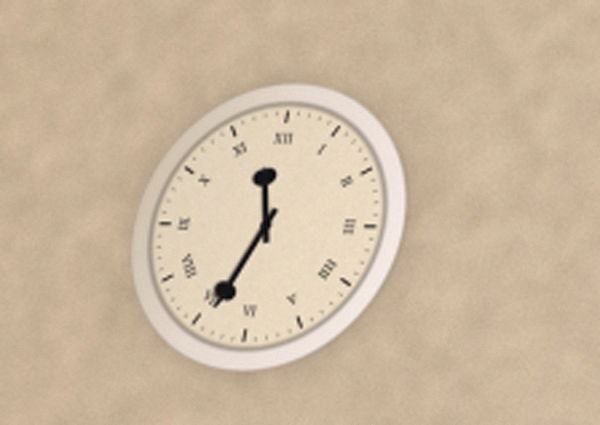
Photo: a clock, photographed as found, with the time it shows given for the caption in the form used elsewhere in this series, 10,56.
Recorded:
11,34
